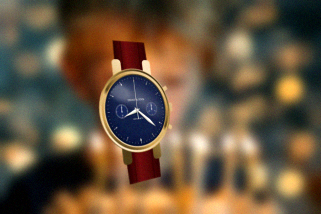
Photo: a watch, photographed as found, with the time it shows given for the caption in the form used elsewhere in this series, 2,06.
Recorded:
8,22
